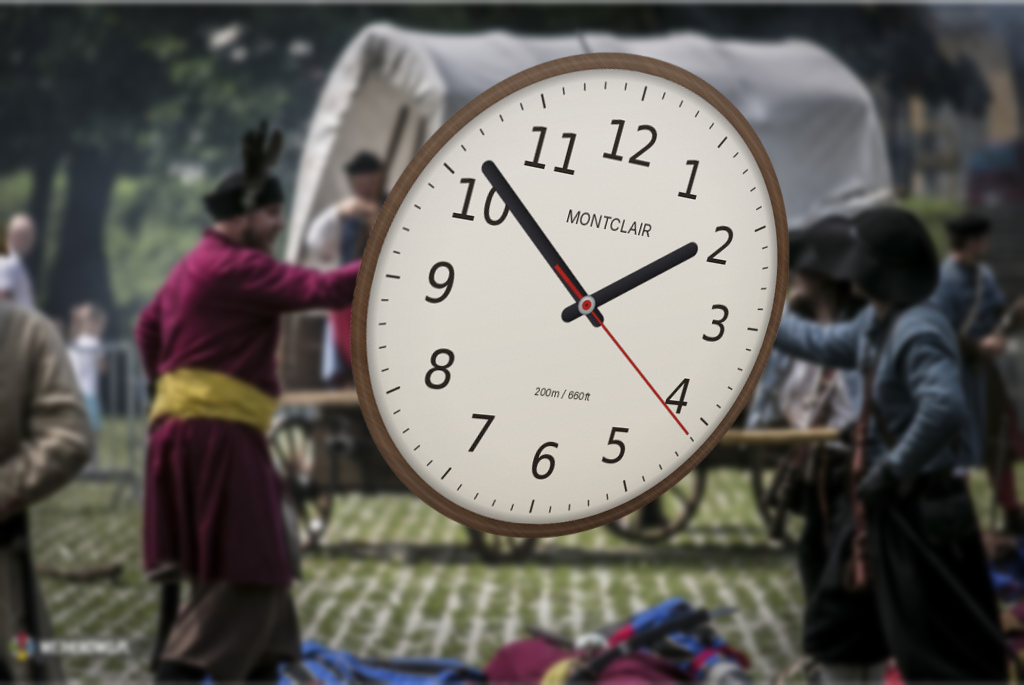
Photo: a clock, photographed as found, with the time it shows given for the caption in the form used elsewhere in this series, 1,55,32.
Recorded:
1,51,21
